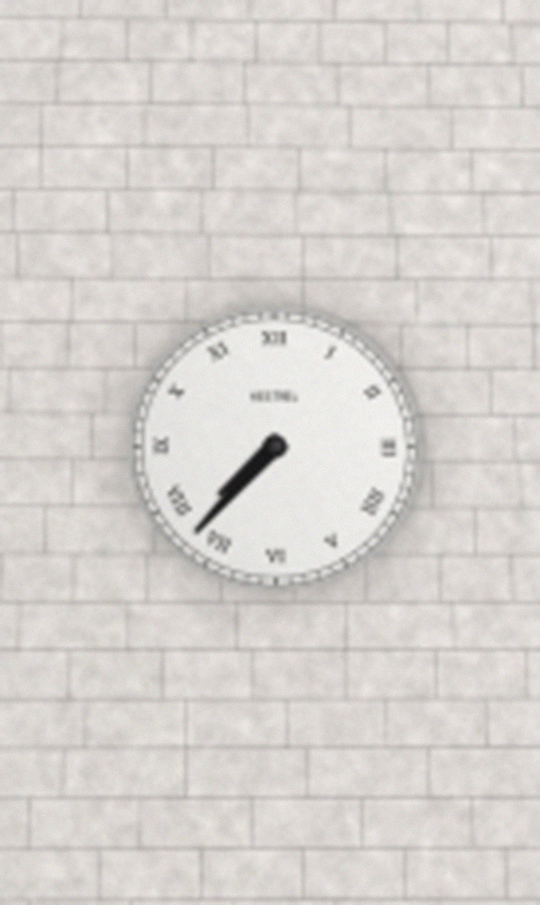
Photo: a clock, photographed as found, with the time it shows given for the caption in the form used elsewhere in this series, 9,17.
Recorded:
7,37
